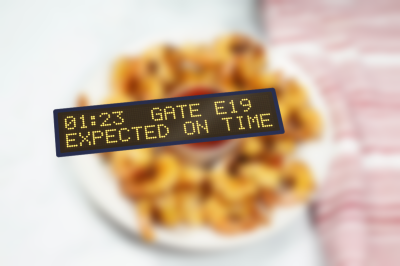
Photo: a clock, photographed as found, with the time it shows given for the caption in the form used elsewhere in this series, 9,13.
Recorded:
1,23
